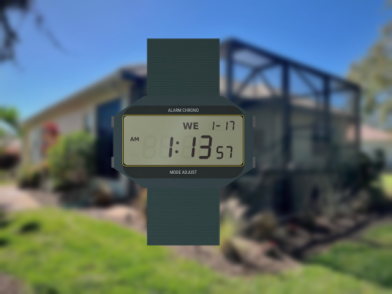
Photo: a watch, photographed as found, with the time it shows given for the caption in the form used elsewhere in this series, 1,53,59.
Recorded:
1,13,57
